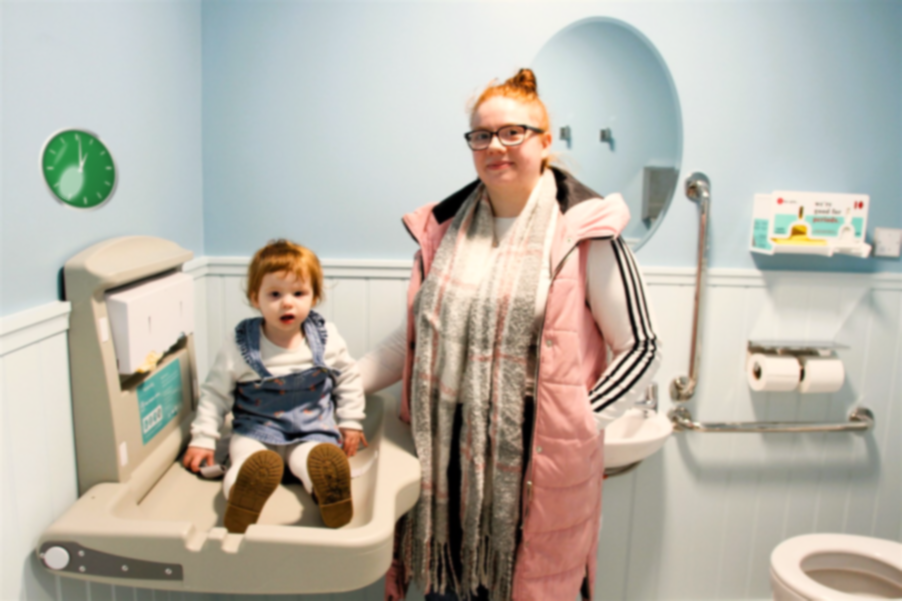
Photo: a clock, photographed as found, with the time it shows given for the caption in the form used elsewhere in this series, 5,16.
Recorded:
1,01
